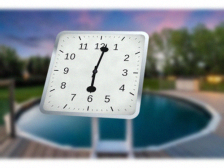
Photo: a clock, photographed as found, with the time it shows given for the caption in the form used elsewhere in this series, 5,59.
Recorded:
6,02
